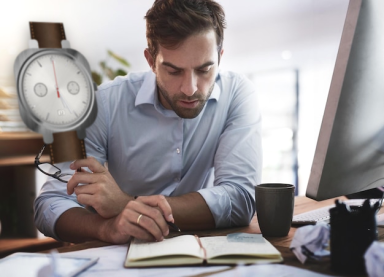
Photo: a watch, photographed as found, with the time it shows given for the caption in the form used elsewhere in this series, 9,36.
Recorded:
5,26
